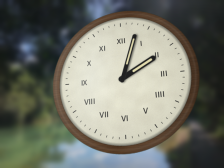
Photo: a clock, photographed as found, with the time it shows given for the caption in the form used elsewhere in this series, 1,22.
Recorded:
2,03
